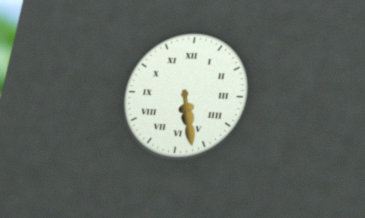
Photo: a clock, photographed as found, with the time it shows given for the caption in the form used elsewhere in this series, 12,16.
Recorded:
5,27
